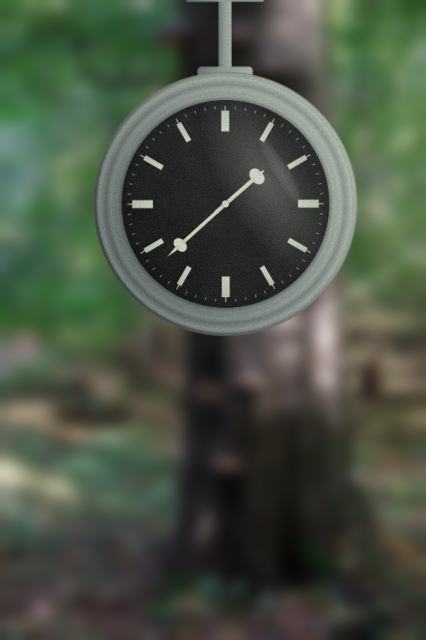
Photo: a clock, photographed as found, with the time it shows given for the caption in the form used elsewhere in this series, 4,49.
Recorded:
1,38
